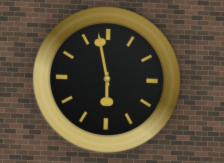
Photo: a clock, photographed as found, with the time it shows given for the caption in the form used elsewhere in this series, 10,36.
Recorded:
5,58
